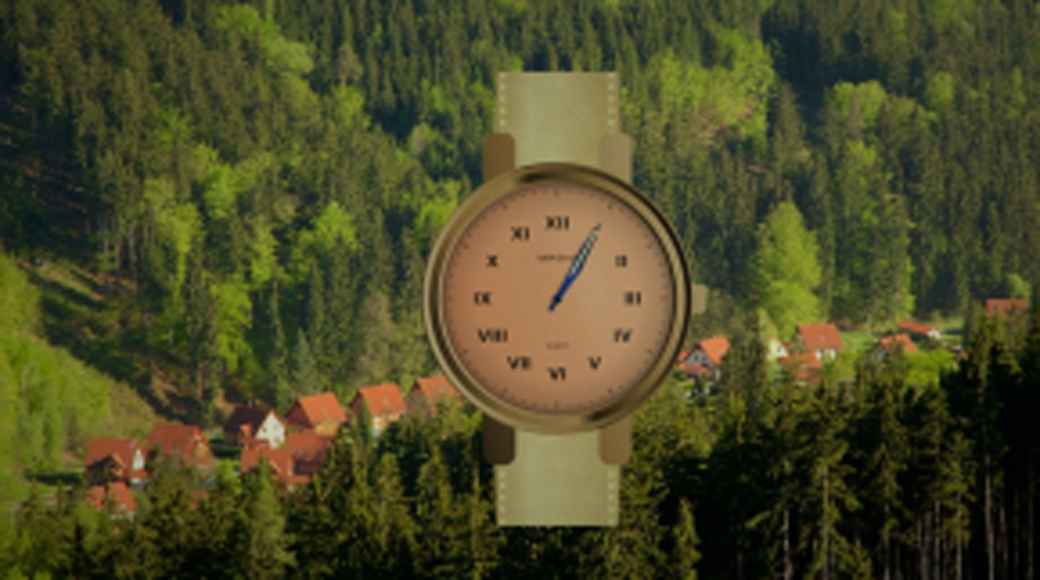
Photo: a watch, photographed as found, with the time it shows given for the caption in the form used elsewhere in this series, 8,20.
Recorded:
1,05
